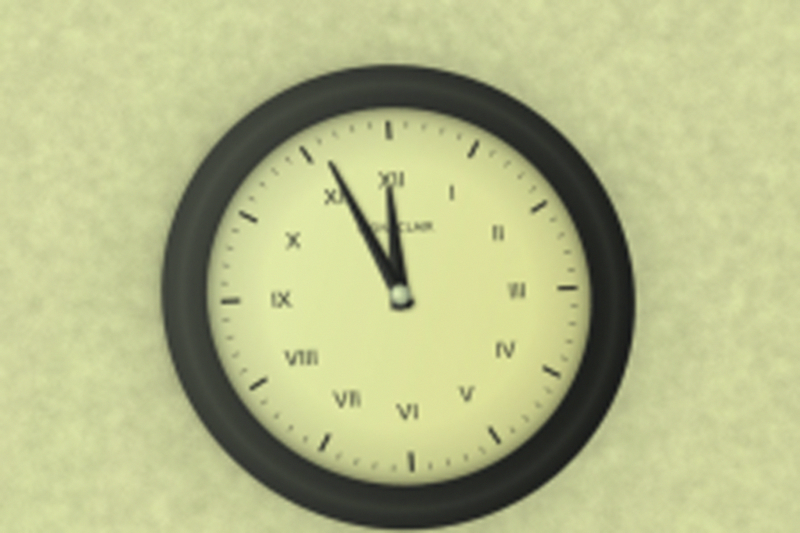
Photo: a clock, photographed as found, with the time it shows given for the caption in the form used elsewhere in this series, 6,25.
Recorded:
11,56
